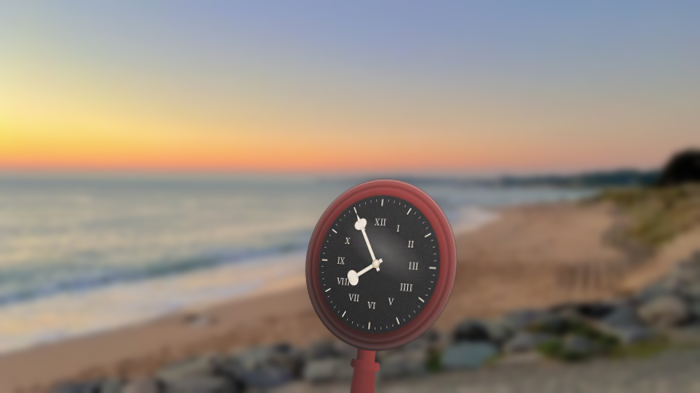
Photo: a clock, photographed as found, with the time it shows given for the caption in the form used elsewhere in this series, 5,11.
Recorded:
7,55
